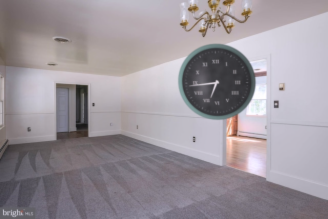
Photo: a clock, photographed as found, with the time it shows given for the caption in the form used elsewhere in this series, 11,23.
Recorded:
6,44
